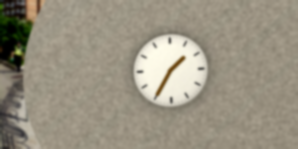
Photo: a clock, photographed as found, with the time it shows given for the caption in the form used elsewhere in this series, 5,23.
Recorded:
1,35
